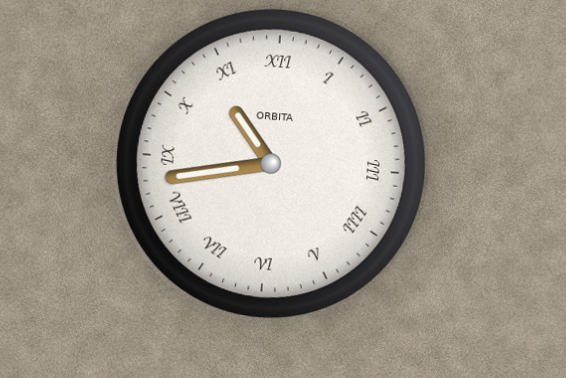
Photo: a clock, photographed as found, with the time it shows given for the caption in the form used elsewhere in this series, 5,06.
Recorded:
10,43
